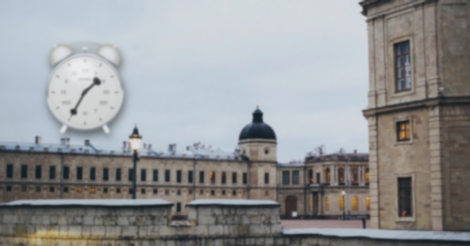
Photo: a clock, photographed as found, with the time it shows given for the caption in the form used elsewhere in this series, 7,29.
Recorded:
1,35
